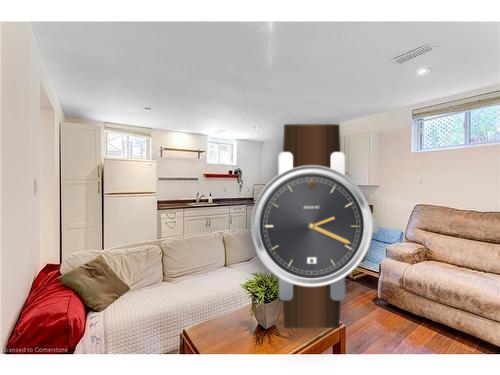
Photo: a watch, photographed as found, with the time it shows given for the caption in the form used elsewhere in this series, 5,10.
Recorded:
2,19
